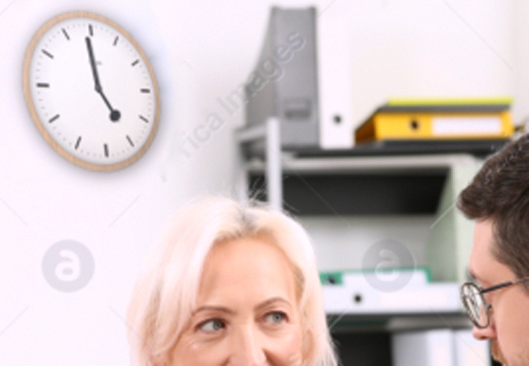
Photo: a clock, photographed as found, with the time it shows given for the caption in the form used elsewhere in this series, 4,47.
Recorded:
4,59
